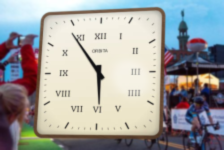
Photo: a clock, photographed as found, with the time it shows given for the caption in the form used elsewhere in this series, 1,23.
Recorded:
5,54
